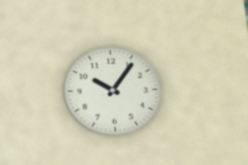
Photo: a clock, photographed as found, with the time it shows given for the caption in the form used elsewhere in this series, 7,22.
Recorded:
10,06
